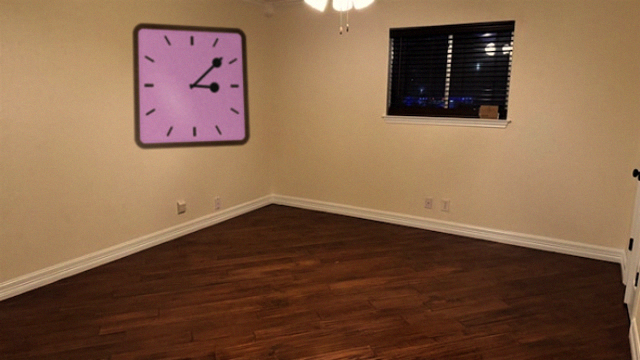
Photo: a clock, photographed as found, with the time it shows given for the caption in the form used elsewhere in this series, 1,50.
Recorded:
3,08
